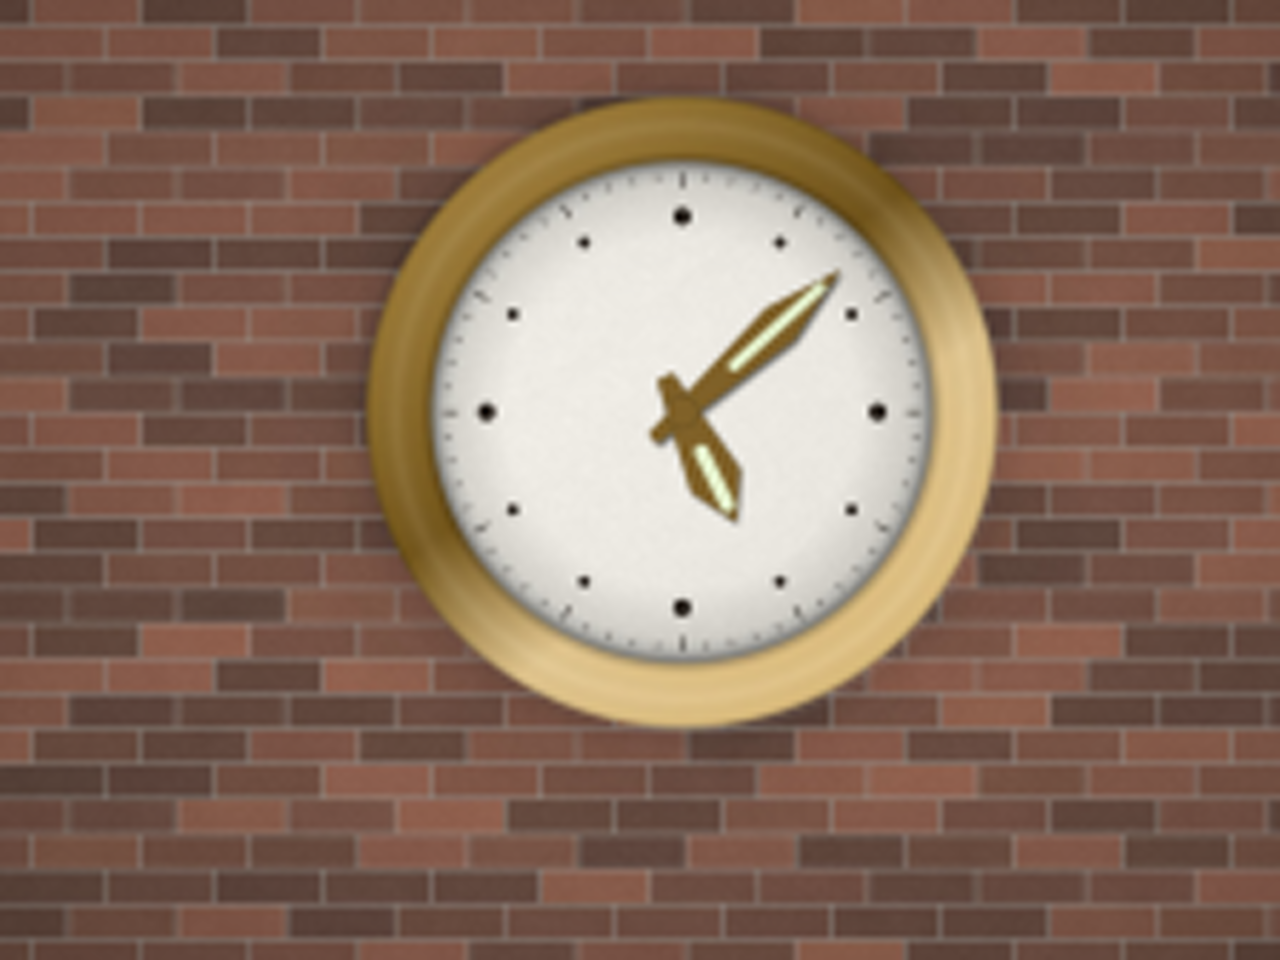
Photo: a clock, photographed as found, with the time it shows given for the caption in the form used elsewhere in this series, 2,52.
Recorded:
5,08
